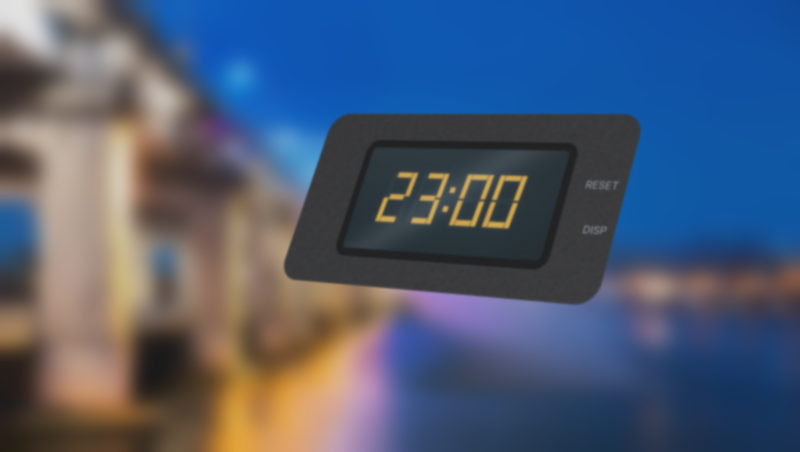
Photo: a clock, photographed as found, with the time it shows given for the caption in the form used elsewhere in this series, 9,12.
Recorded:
23,00
